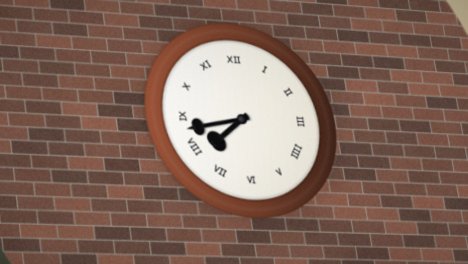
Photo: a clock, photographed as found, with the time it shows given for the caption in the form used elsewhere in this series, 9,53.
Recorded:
7,43
